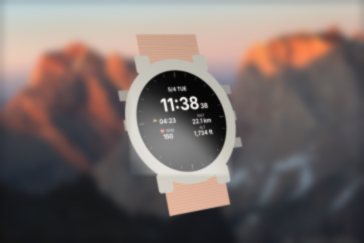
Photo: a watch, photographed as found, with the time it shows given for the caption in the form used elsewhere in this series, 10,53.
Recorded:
11,38
